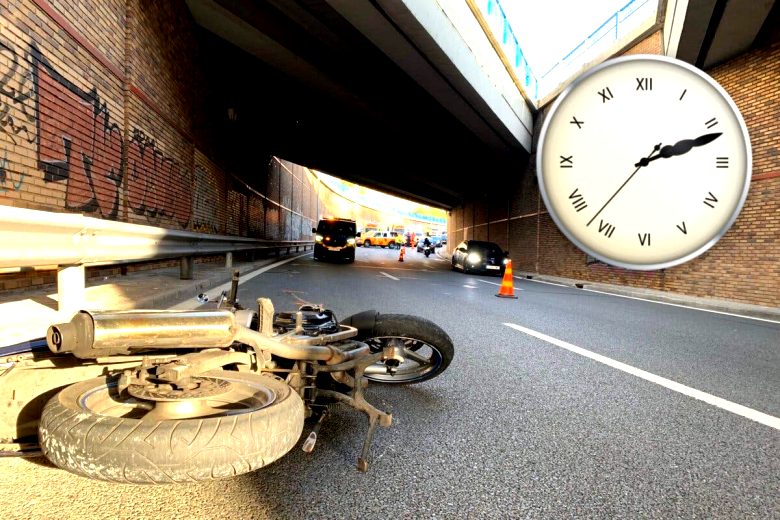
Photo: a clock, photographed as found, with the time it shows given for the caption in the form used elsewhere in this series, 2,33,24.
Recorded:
2,11,37
